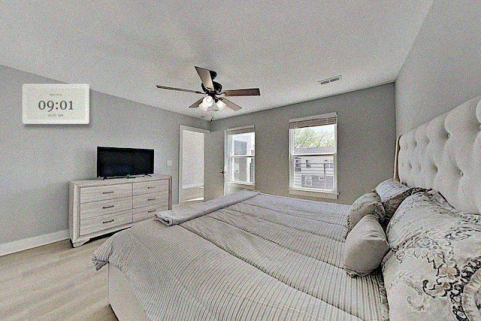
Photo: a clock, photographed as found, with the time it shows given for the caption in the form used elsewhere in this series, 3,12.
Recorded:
9,01
